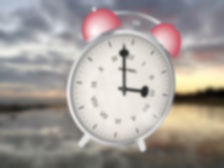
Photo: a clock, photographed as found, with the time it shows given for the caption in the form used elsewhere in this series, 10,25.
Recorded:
2,58
